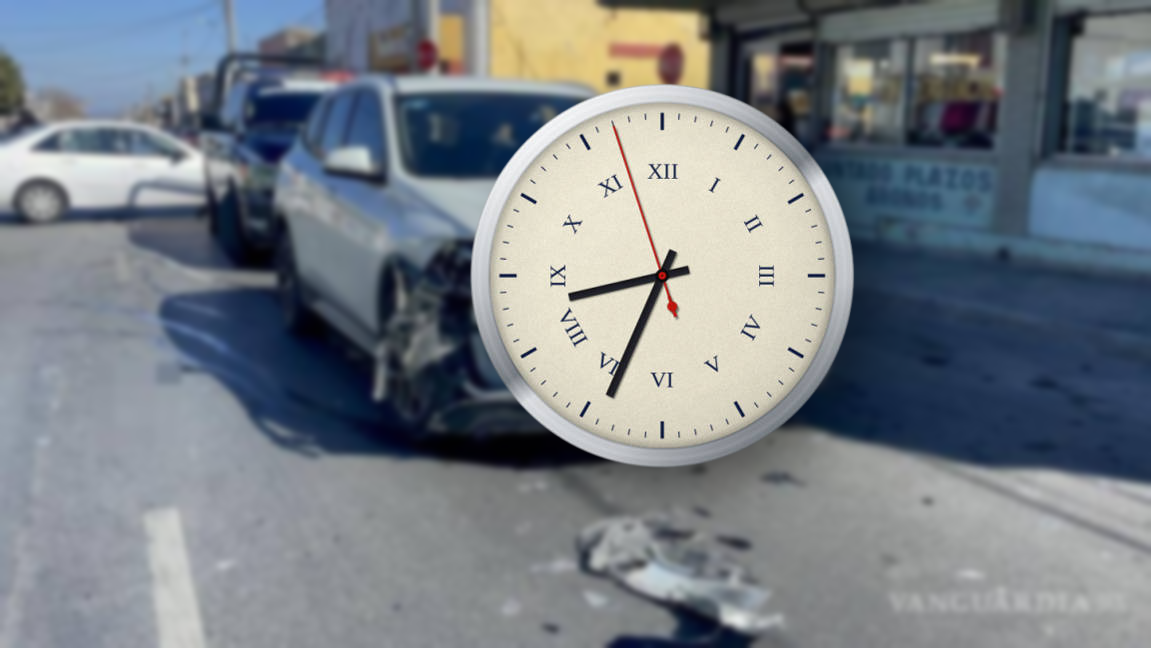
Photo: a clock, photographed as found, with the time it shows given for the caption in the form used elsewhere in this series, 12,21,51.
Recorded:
8,33,57
